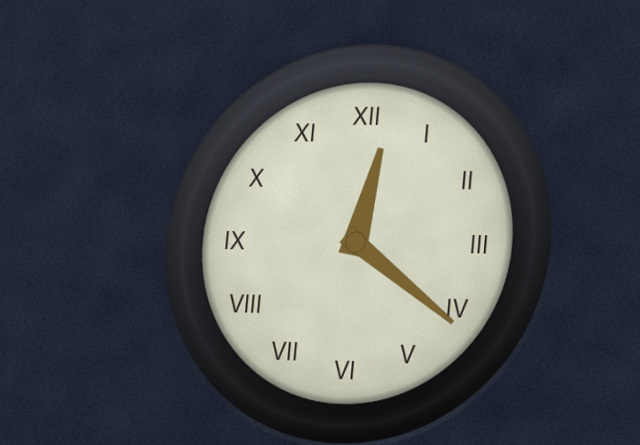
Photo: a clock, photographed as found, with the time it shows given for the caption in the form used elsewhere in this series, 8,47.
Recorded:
12,21
